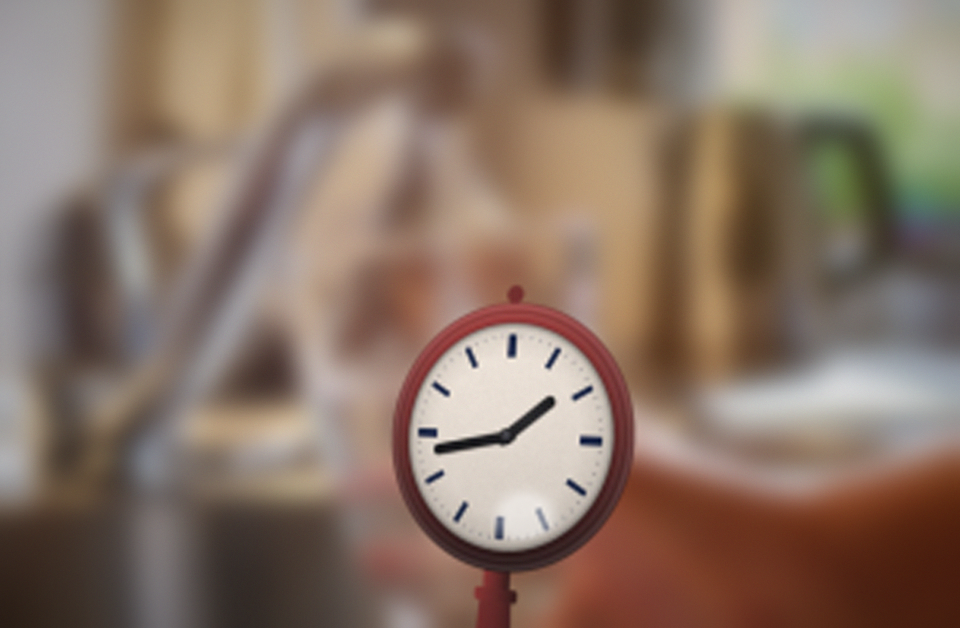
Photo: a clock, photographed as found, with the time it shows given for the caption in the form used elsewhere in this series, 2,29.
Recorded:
1,43
